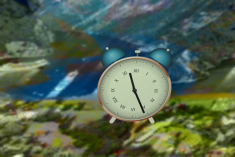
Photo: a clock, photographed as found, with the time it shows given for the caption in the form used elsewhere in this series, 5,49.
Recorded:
11,26
